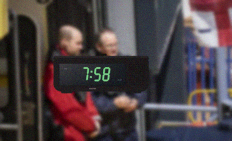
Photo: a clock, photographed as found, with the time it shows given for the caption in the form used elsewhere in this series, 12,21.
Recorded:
7,58
